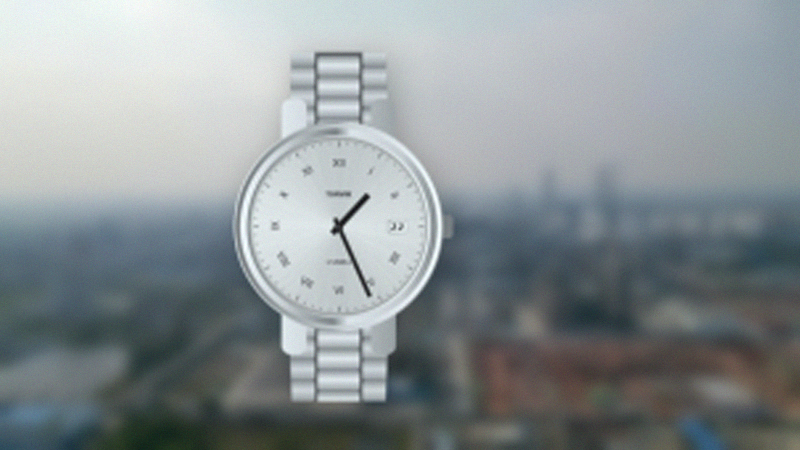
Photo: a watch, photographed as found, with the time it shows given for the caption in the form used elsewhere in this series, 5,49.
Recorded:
1,26
